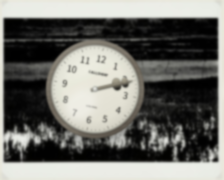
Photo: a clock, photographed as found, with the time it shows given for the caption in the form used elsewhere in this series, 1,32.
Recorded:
2,11
